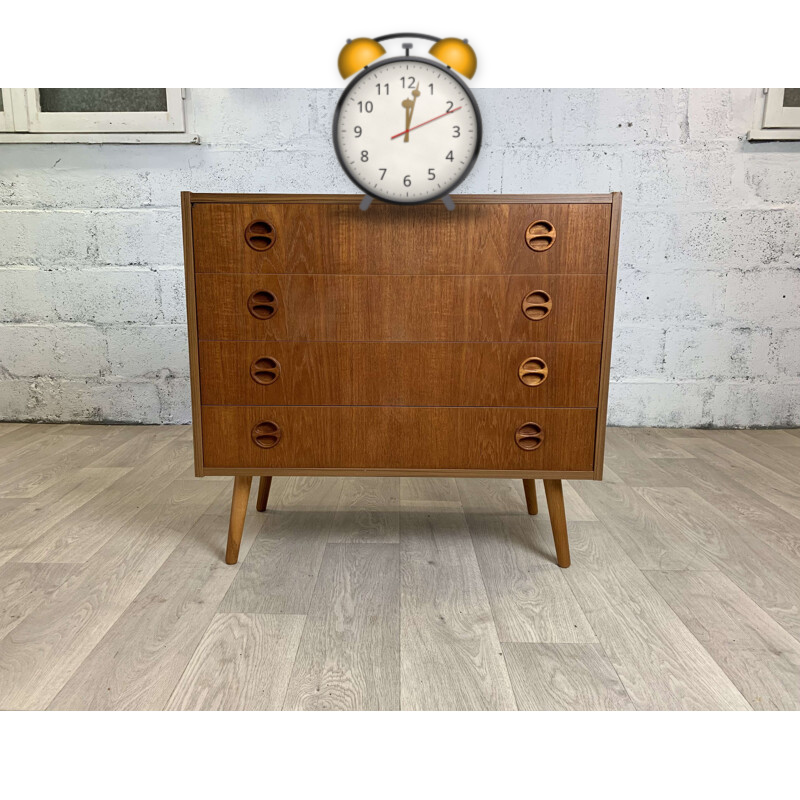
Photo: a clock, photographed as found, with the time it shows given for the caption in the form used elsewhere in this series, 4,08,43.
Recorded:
12,02,11
